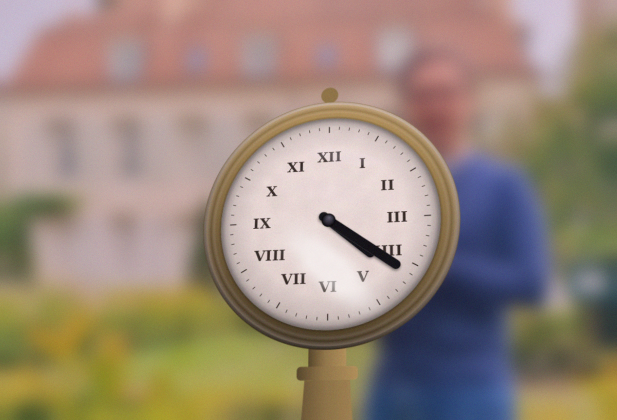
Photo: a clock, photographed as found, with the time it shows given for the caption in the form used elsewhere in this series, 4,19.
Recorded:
4,21
